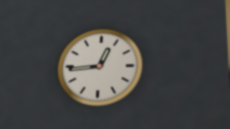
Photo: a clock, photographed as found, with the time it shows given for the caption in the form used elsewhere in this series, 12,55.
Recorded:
12,44
